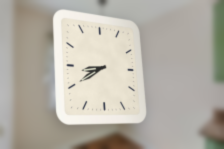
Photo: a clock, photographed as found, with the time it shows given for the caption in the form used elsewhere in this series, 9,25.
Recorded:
8,40
